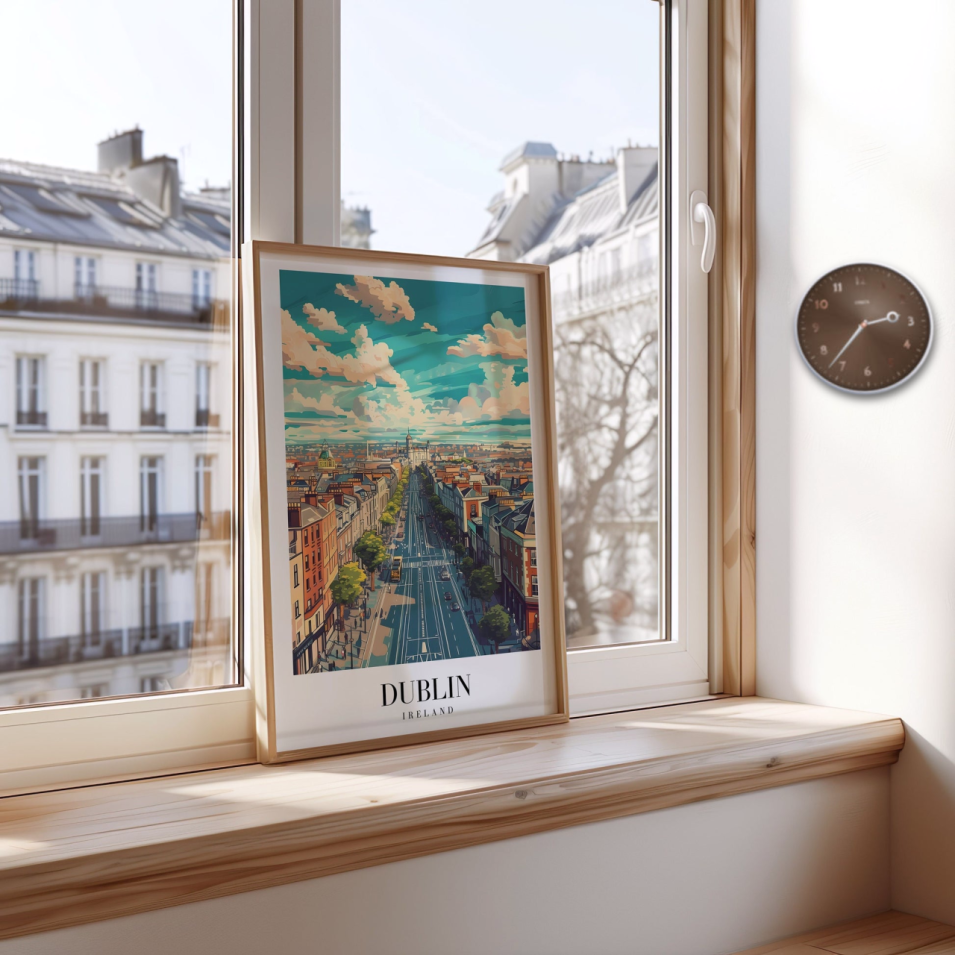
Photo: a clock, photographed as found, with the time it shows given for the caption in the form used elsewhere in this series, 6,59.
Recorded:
2,37
